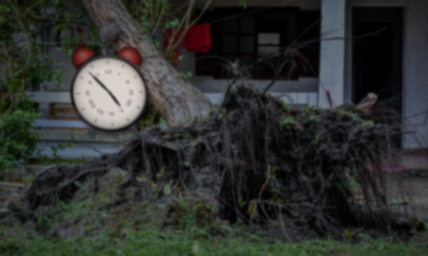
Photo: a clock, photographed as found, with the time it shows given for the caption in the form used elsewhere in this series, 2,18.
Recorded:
4,53
